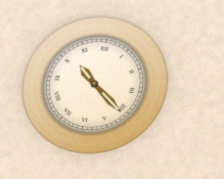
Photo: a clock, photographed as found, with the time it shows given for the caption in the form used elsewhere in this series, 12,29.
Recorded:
10,21
